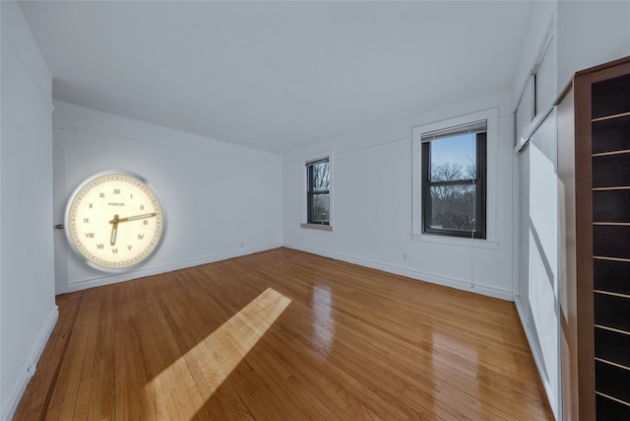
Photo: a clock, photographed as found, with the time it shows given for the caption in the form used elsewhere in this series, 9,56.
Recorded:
6,13
